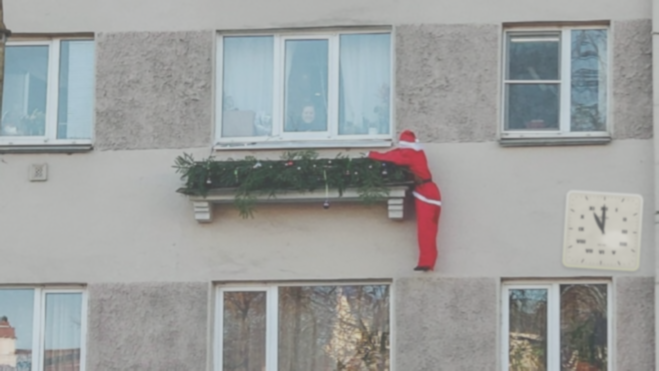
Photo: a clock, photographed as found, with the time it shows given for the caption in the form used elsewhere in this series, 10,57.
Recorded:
11,00
